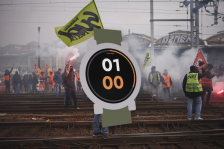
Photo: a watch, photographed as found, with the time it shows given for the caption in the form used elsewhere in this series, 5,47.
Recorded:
1,00
